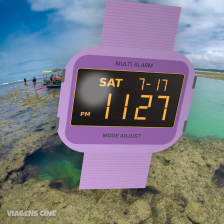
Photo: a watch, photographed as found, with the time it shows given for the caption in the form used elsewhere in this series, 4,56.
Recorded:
11,27
